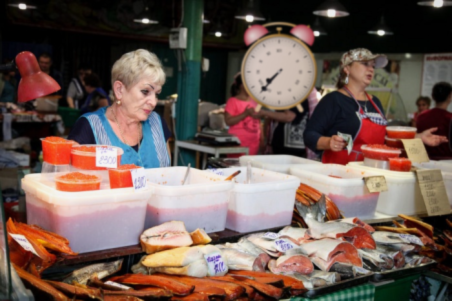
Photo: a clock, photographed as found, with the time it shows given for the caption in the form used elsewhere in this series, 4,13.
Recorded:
7,37
